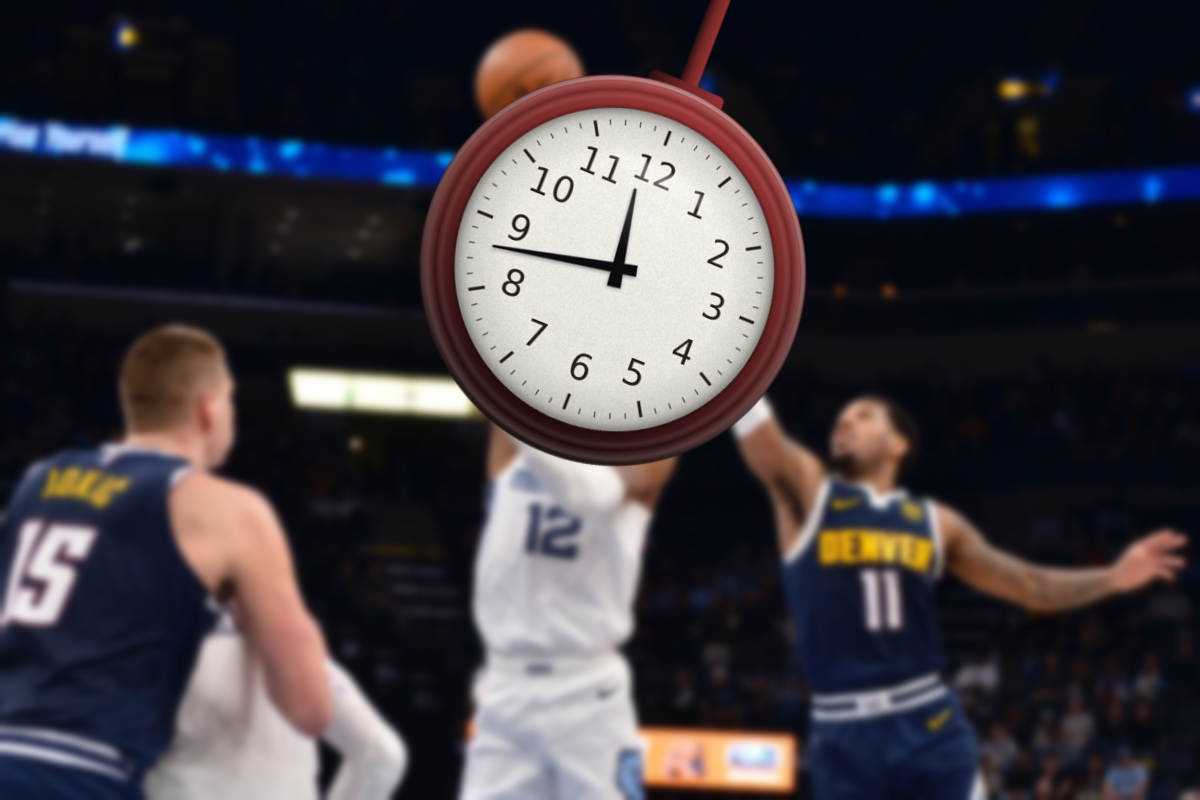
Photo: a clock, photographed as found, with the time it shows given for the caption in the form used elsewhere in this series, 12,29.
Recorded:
11,43
